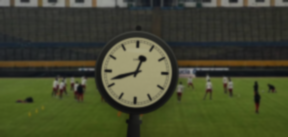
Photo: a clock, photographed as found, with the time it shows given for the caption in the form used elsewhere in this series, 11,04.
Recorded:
12,42
